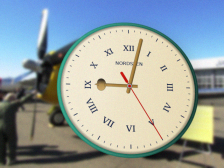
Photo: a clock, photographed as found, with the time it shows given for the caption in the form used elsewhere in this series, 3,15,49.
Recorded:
9,02,25
